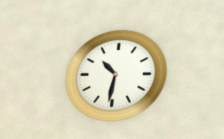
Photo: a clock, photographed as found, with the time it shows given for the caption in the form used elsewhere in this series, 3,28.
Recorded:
10,31
